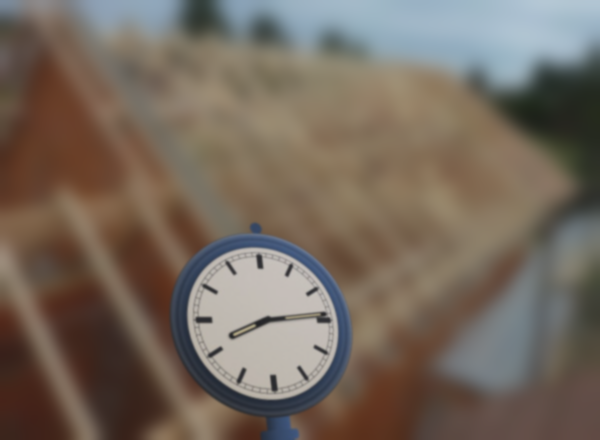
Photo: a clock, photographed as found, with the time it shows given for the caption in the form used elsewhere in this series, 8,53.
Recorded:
8,14
